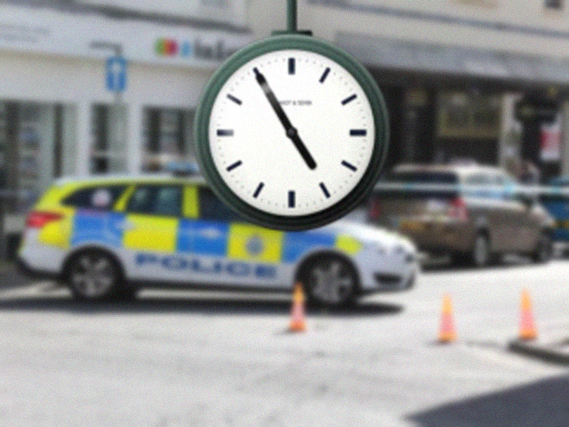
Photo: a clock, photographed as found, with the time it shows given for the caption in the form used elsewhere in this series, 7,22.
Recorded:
4,55
